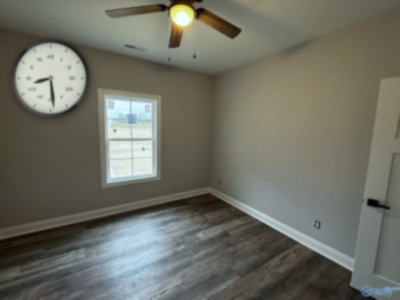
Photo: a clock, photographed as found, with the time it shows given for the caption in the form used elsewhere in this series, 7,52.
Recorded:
8,29
